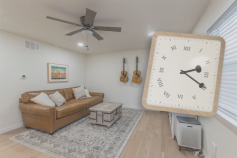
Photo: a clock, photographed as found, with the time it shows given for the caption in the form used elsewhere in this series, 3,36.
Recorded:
2,20
